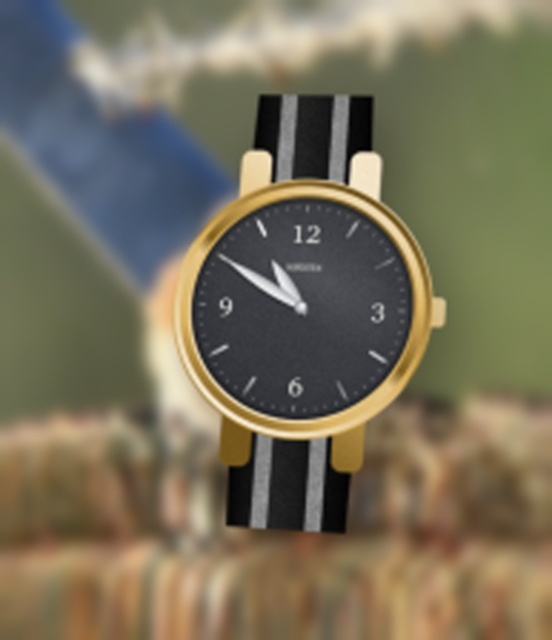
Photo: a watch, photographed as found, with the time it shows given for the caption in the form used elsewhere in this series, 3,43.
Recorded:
10,50
